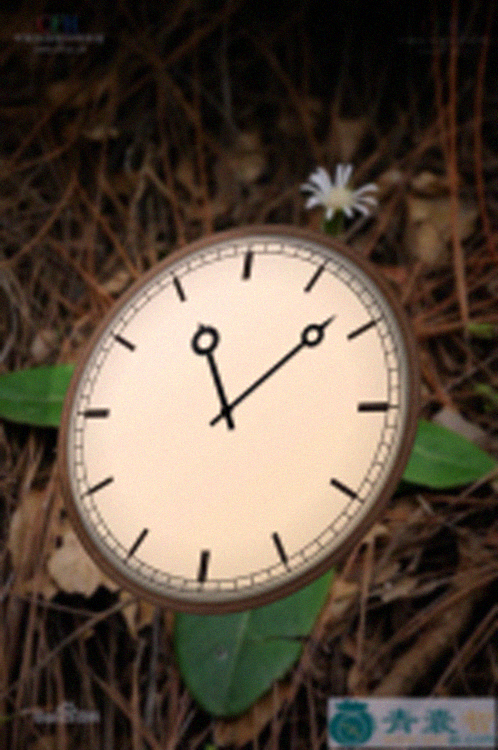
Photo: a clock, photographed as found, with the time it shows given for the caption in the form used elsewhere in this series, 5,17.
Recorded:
11,08
